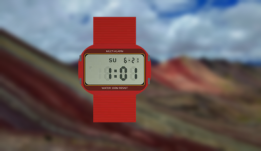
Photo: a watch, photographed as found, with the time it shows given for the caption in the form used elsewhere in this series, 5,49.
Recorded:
1,01
